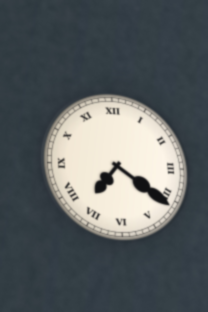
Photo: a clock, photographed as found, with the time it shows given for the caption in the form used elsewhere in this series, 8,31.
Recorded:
7,21
